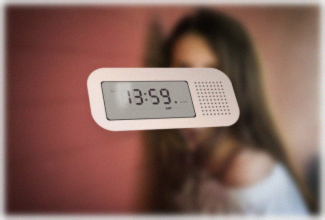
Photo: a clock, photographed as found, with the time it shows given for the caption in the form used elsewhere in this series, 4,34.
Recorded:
13,59
